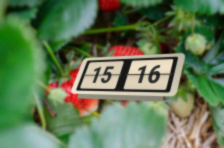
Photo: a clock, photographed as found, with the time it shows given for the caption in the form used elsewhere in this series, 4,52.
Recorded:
15,16
